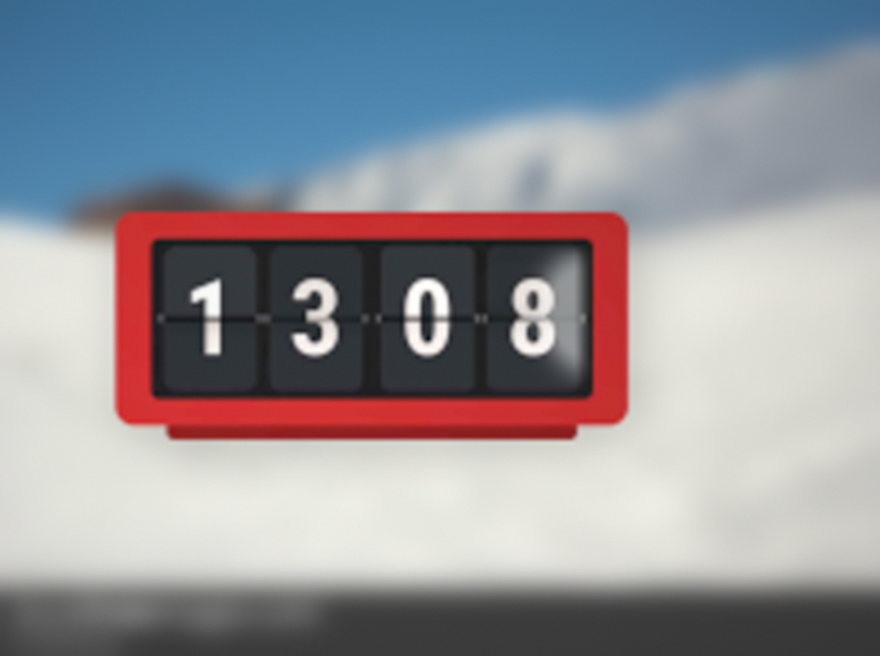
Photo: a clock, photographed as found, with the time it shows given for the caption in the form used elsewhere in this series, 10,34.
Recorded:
13,08
